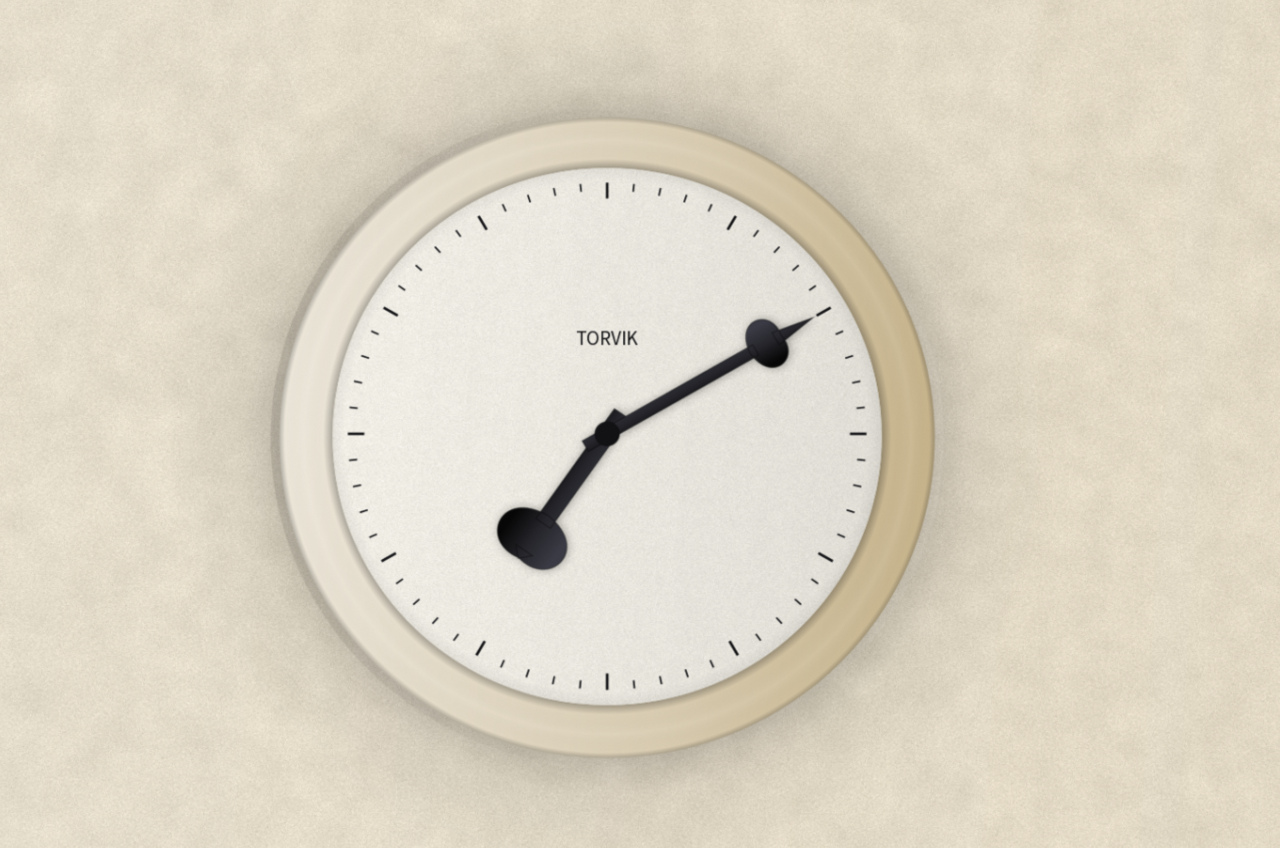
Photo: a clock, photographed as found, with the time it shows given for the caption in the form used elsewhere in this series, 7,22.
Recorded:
7,10
